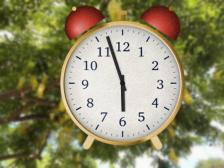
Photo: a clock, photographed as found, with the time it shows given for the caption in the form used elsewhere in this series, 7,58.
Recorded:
5,57
